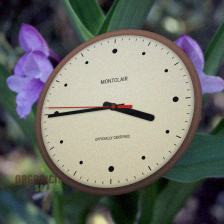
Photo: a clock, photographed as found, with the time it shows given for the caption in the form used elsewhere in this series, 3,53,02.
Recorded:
3,44,46
